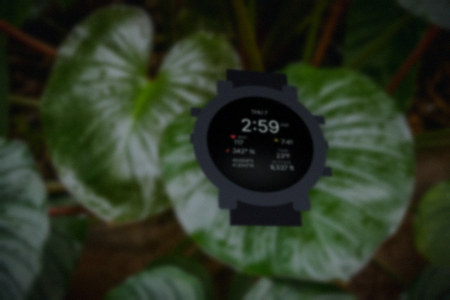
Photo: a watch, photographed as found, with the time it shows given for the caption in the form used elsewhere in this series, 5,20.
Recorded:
2,59
